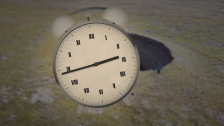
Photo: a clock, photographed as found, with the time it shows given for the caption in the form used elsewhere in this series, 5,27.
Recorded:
2,44
